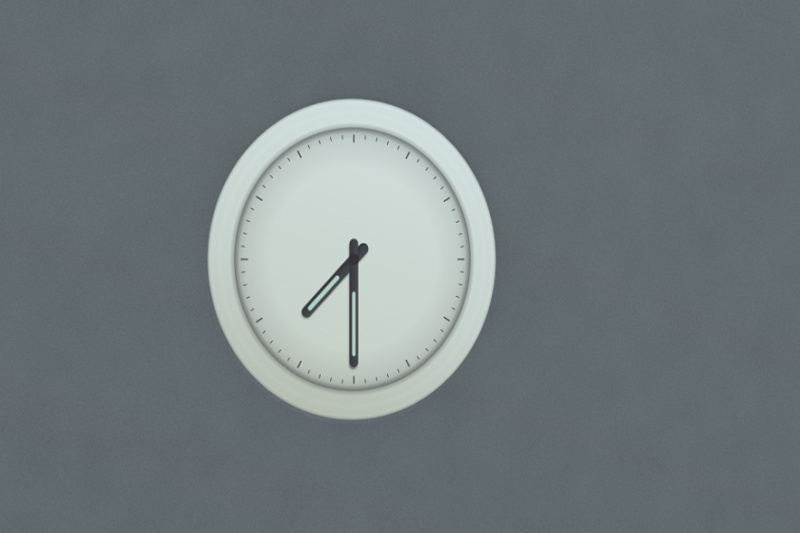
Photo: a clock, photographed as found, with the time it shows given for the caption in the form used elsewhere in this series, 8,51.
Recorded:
7,30
